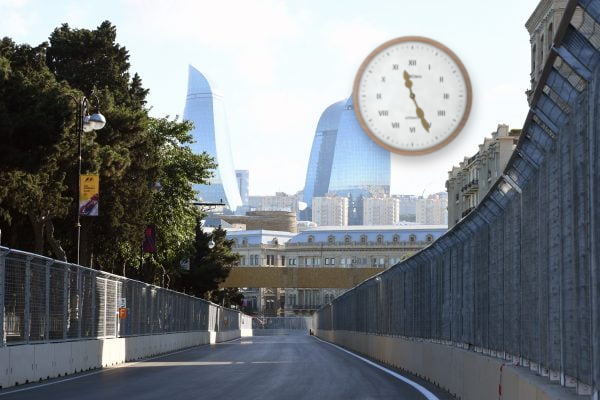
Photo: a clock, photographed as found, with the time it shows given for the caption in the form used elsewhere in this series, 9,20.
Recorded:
11,26
